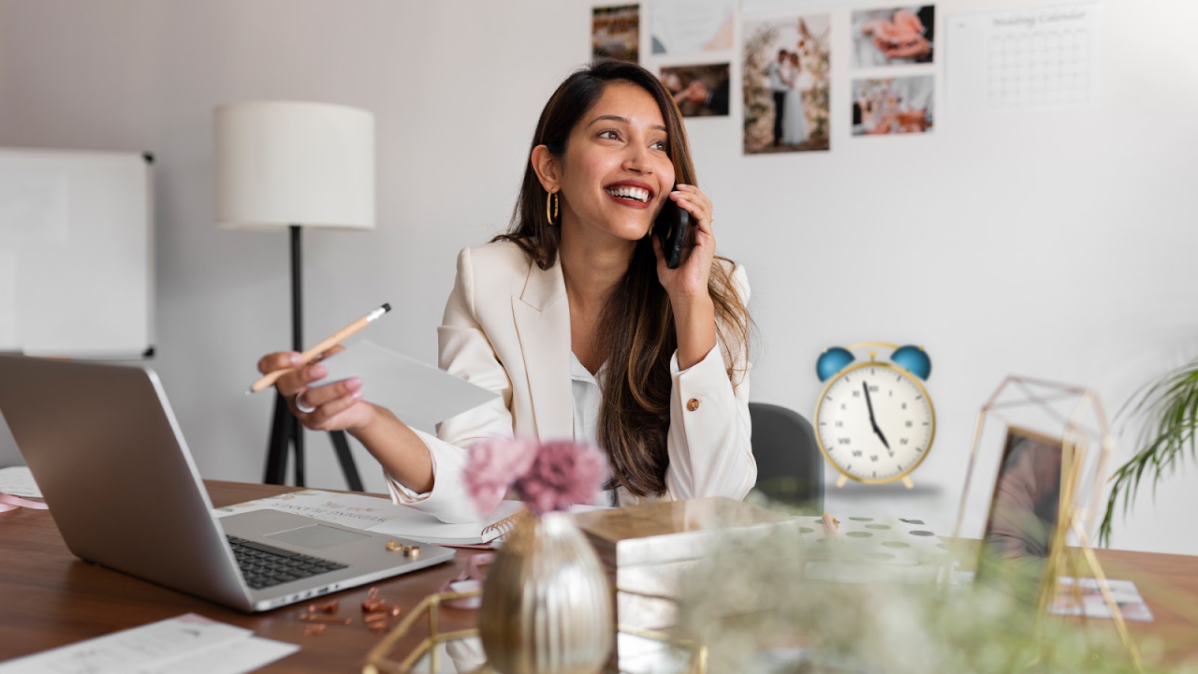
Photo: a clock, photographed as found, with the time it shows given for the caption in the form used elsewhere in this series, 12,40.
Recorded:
4,58
